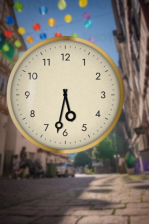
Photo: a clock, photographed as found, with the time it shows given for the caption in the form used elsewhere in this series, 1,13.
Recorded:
5,32
